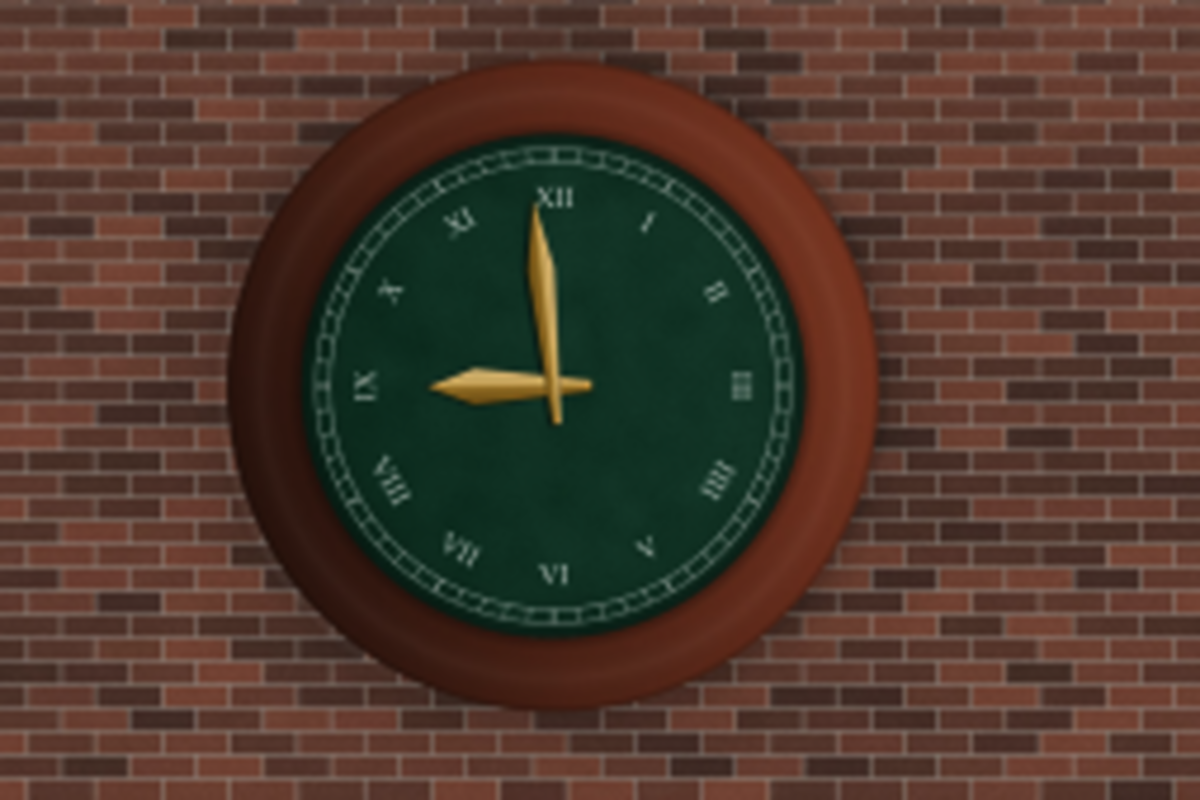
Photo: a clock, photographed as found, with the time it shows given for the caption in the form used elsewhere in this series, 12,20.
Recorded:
8,59
